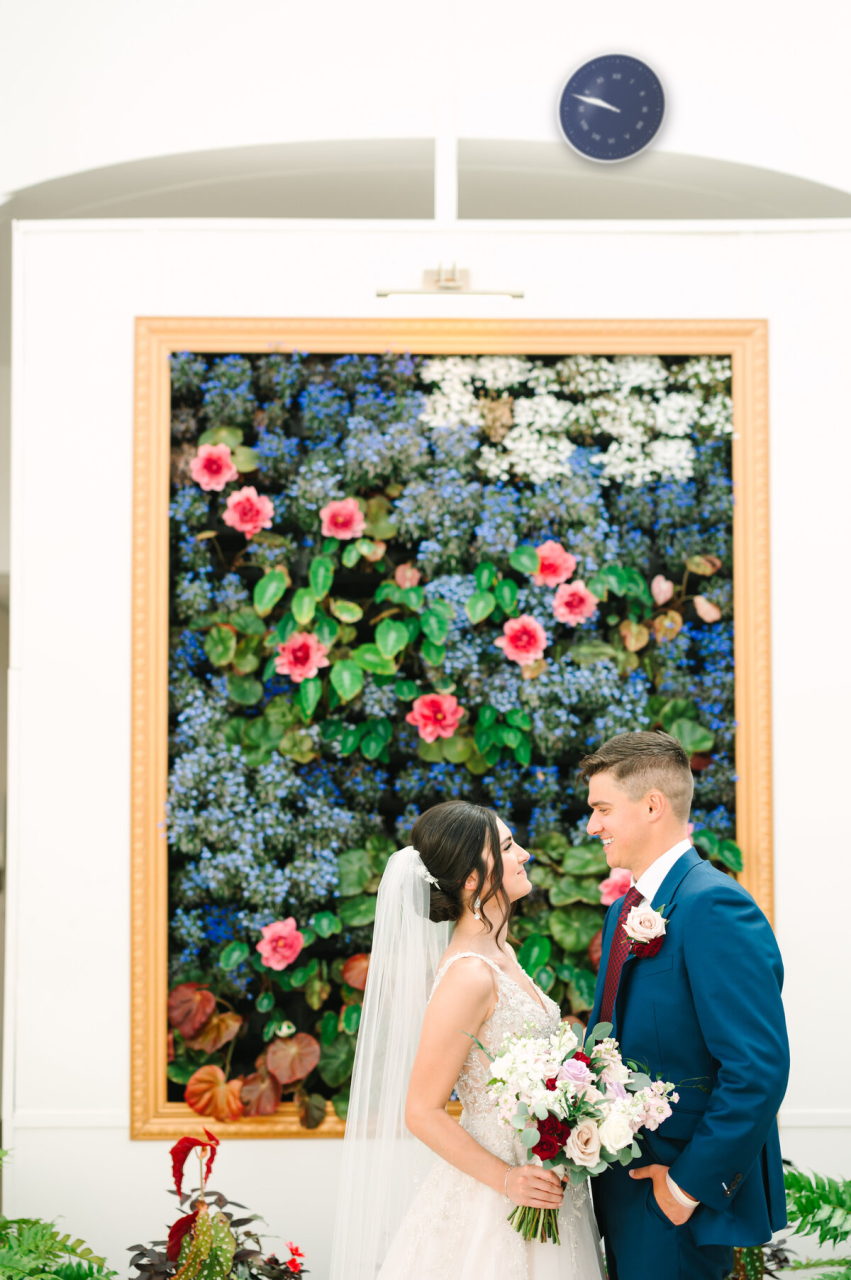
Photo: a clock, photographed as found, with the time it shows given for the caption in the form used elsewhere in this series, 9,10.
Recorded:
9,48
